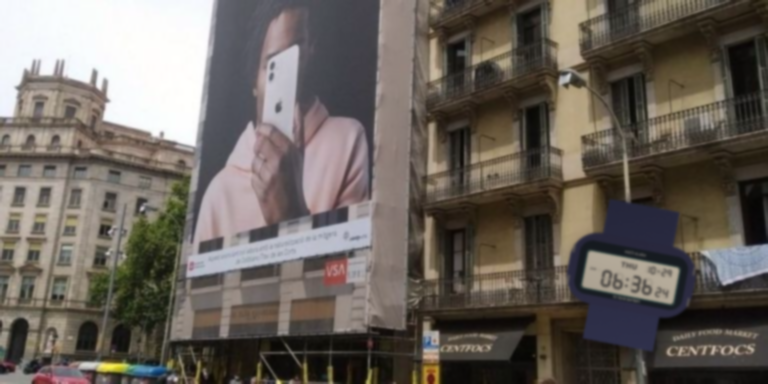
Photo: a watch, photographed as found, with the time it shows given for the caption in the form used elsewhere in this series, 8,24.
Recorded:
6,36
